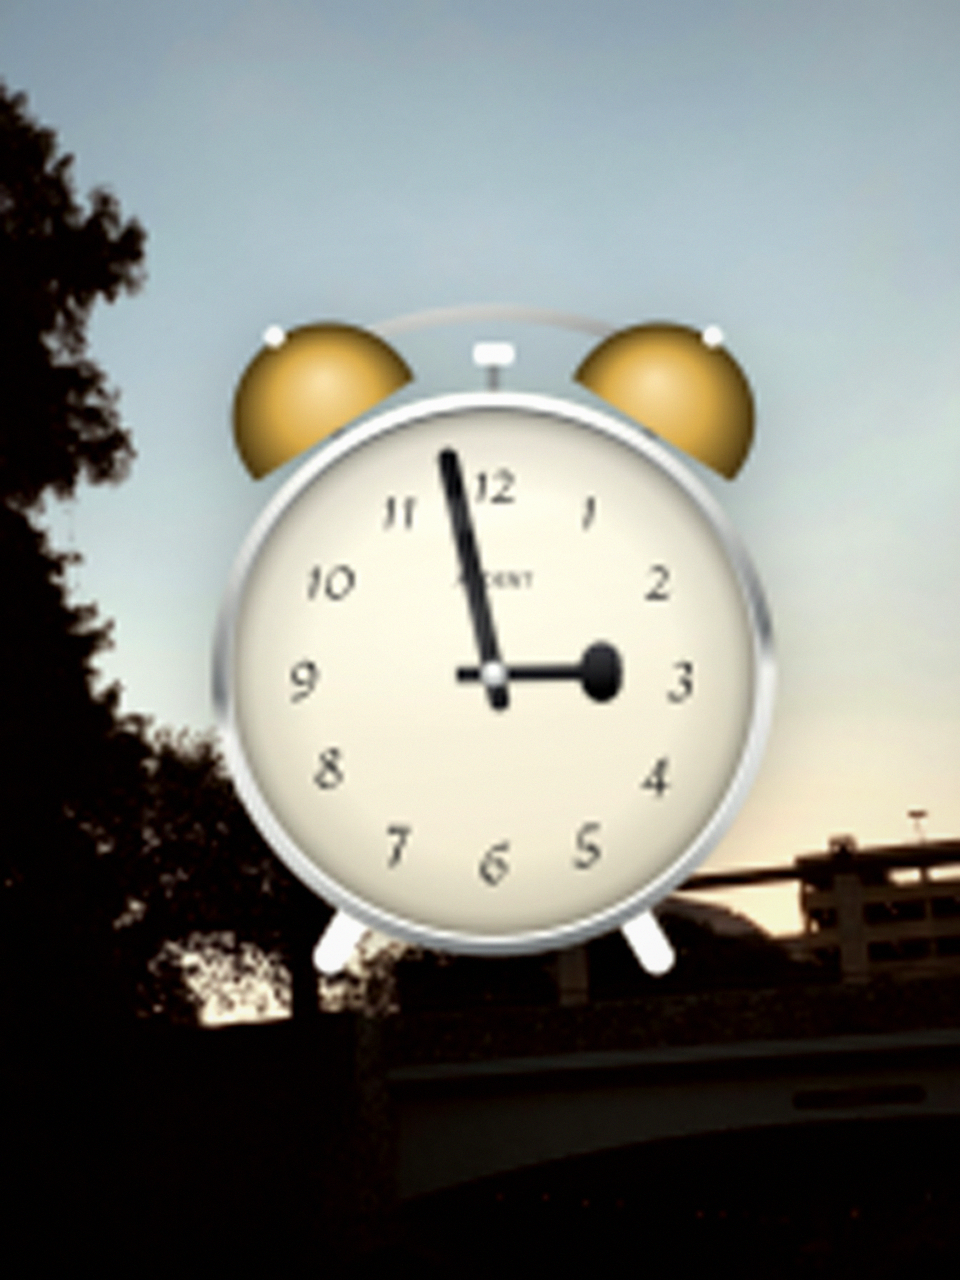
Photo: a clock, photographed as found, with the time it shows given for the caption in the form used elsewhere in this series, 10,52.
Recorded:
2,58
